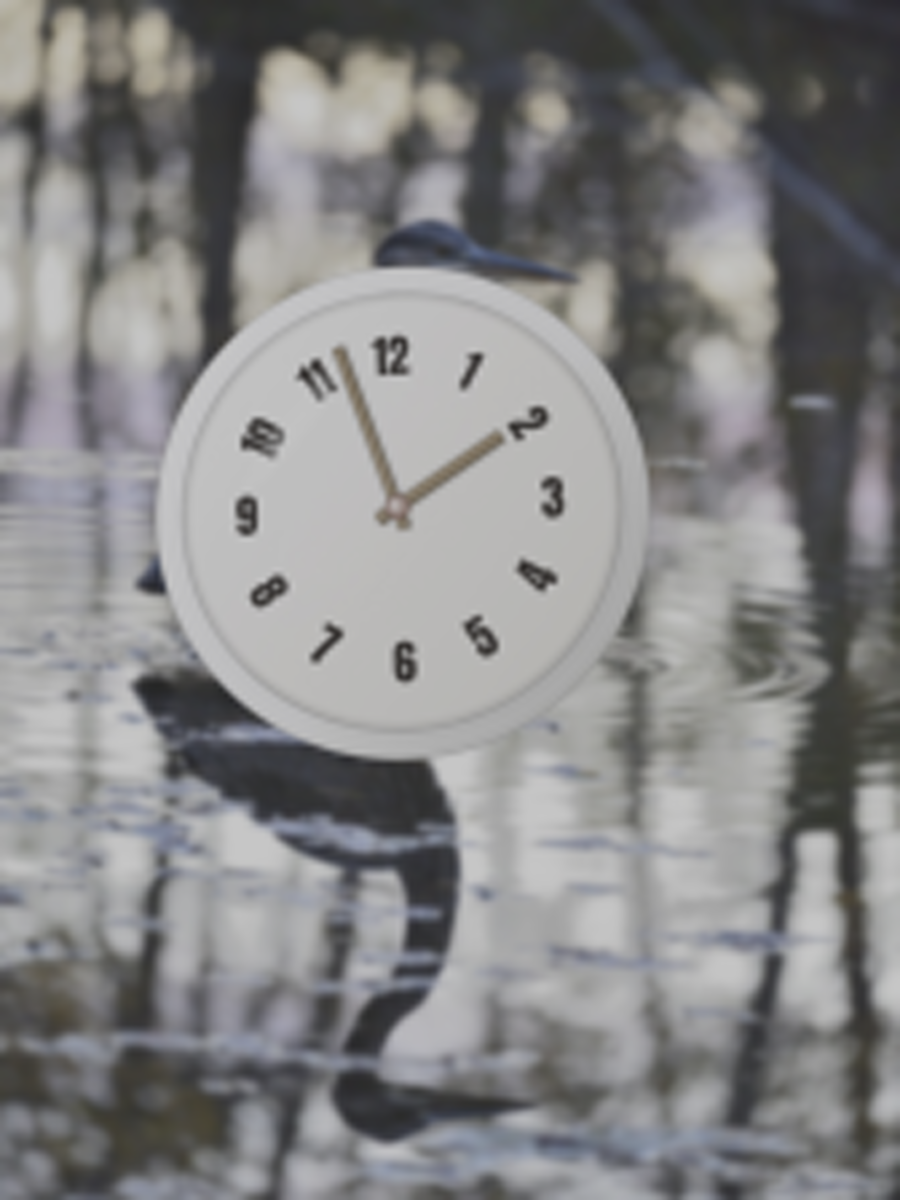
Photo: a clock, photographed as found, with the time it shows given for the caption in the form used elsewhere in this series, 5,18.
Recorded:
1,57
